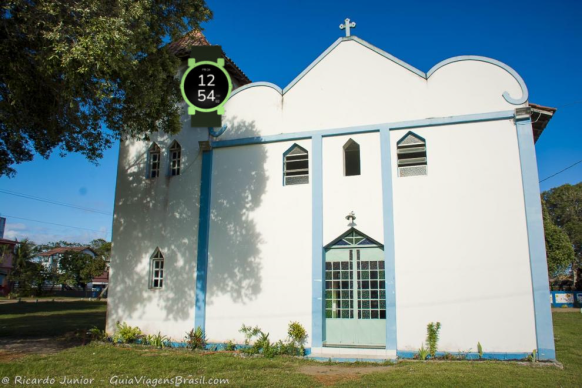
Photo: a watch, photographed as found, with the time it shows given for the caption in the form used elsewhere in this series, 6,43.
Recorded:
12,54
